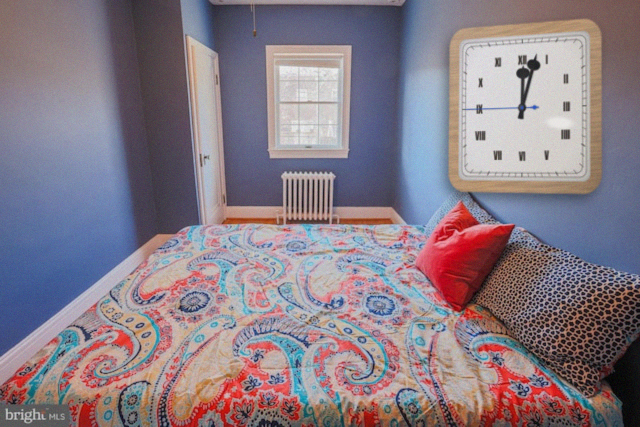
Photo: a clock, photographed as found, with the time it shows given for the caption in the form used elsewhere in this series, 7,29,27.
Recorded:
12,02,45
